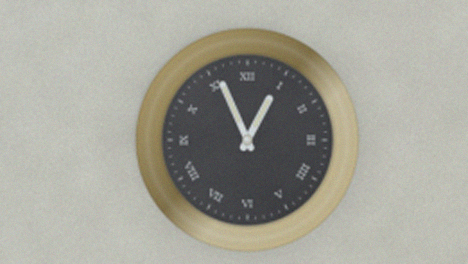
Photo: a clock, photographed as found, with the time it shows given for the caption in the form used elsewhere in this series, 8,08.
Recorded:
12,56
